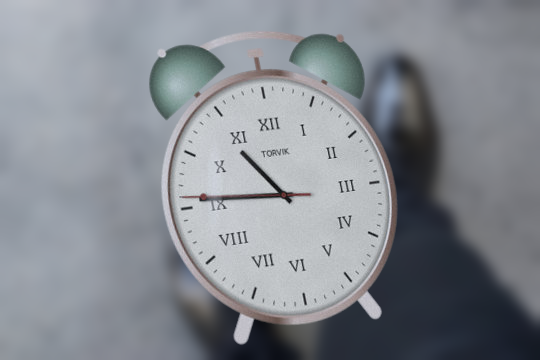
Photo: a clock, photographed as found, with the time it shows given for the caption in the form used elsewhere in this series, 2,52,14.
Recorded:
10,45,46
